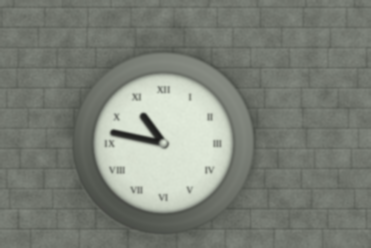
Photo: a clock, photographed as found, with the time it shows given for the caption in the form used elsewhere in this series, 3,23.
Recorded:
10,47
